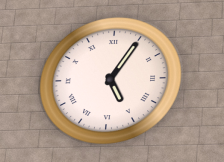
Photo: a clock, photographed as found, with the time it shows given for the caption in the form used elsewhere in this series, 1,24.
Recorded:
5,05
